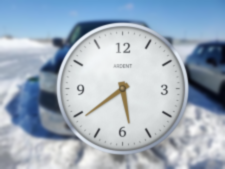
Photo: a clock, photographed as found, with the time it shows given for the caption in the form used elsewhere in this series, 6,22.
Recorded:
5,39
